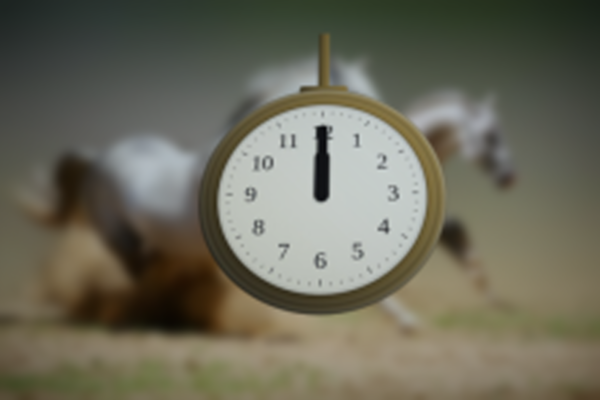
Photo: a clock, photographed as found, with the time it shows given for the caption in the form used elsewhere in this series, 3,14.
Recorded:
12,00
